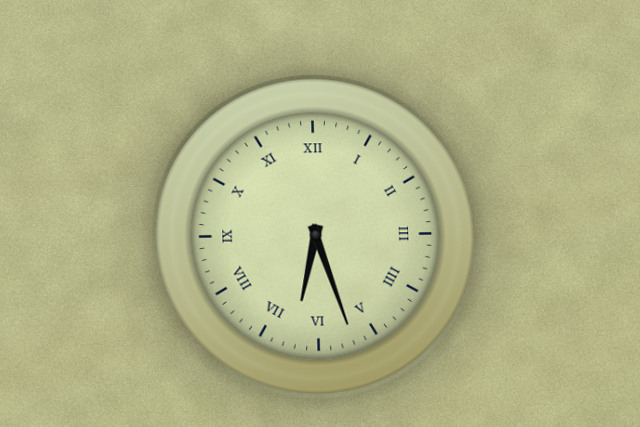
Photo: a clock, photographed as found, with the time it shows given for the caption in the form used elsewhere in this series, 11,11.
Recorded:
6,27
